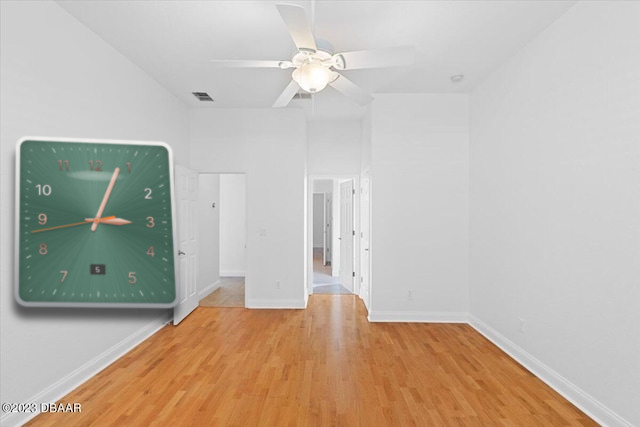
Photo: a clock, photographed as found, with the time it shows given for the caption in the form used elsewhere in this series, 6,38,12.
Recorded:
3,03,43
